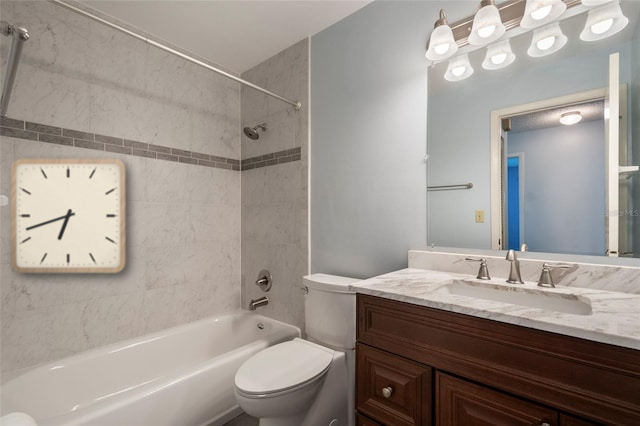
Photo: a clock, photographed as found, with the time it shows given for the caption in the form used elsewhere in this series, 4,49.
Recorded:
6,42
